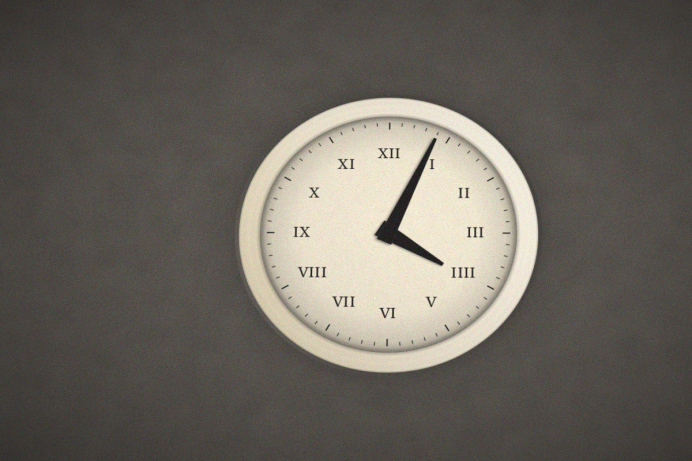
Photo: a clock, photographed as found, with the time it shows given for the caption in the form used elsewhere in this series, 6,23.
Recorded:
4,04
